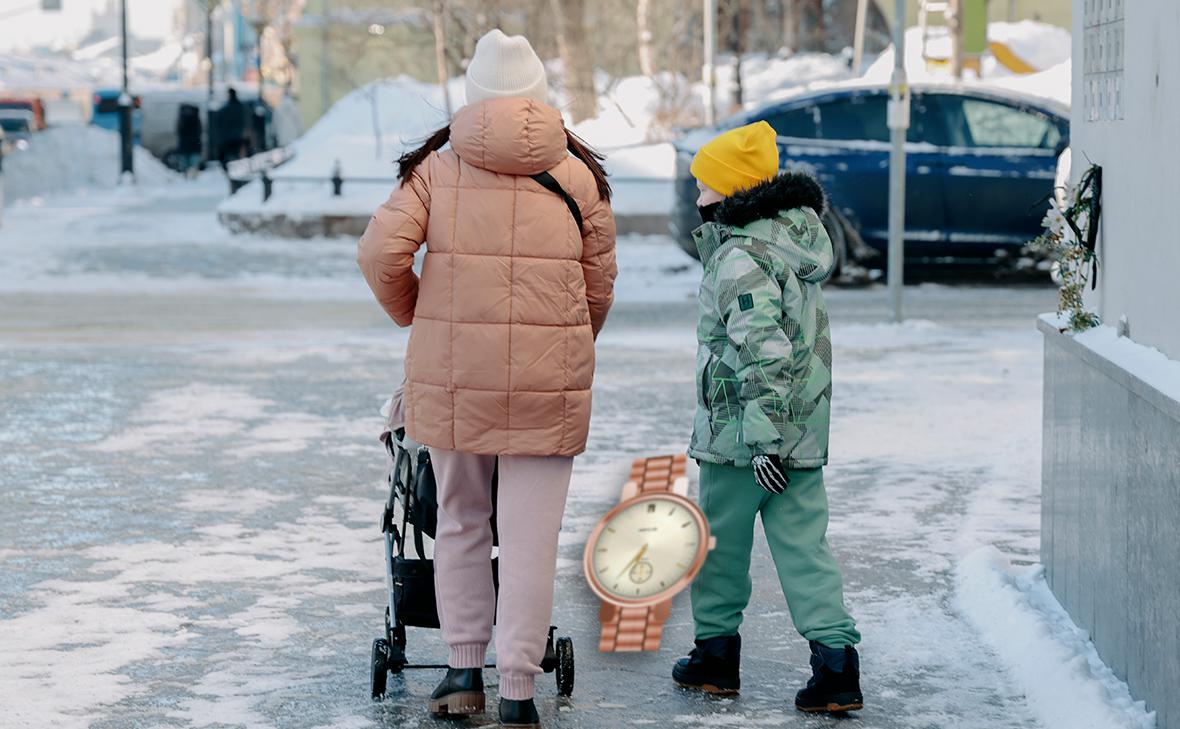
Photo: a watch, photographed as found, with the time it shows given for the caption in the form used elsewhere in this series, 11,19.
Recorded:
6,36
